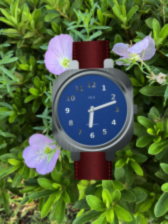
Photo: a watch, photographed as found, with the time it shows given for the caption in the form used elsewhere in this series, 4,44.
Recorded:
6,12
